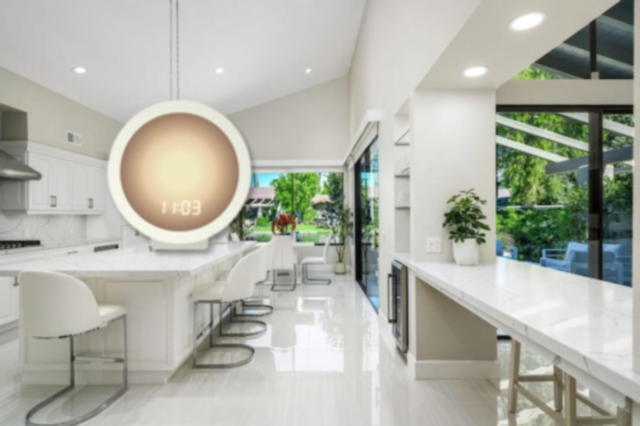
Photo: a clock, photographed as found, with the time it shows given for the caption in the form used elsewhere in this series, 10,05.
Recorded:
11,03
